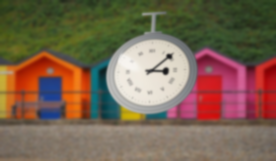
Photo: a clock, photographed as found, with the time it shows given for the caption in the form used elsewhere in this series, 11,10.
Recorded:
3,08
